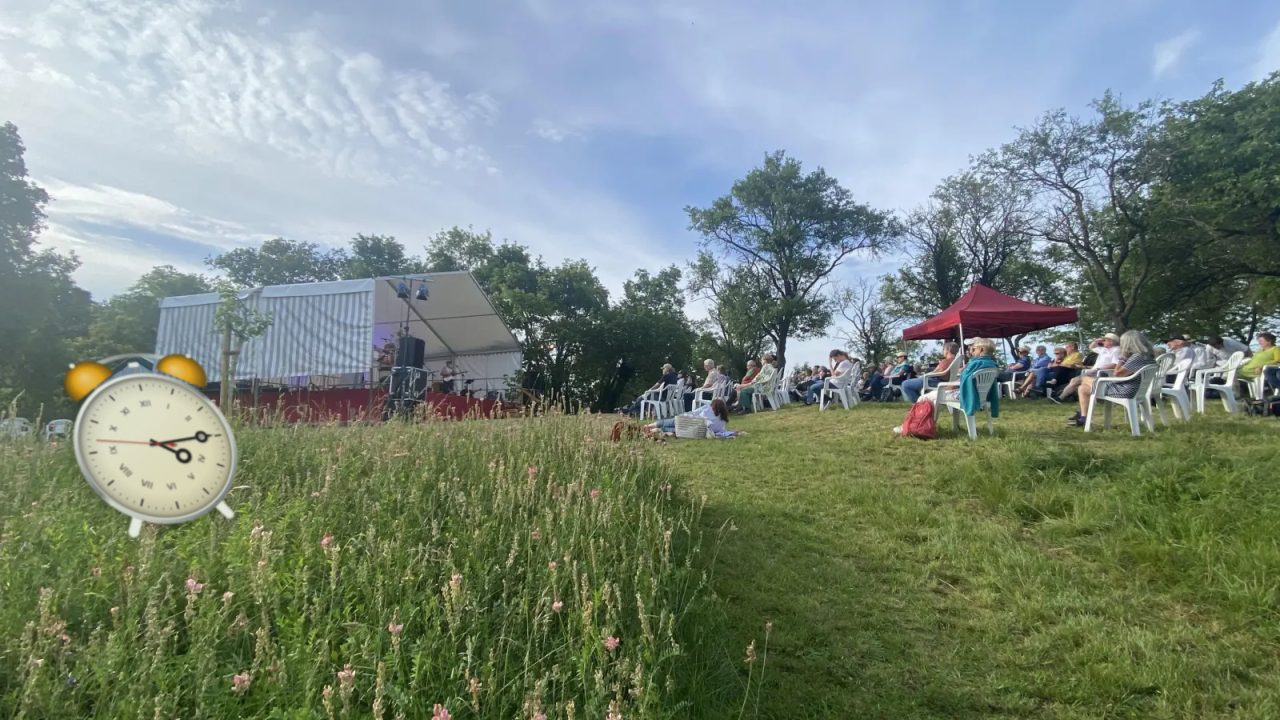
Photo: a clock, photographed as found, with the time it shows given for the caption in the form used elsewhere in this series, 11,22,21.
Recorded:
4,14,47
